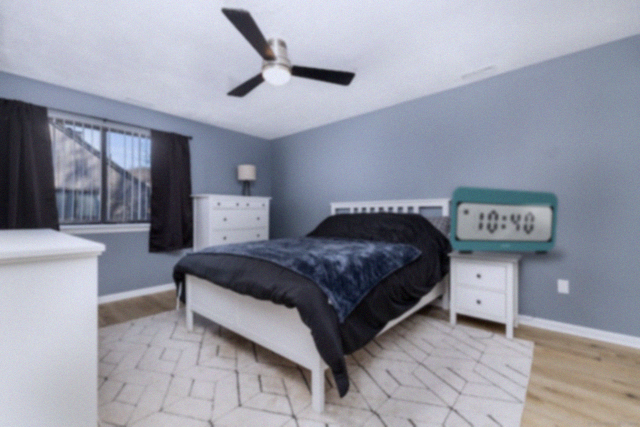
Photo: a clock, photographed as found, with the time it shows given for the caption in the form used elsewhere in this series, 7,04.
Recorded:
10,40
